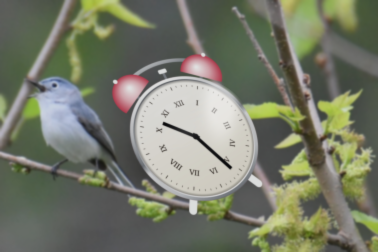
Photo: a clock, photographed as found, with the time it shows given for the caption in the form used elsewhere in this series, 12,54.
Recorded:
10,26
